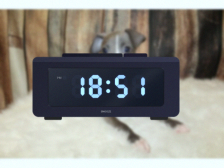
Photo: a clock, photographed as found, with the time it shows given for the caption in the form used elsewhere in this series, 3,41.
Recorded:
18,51
